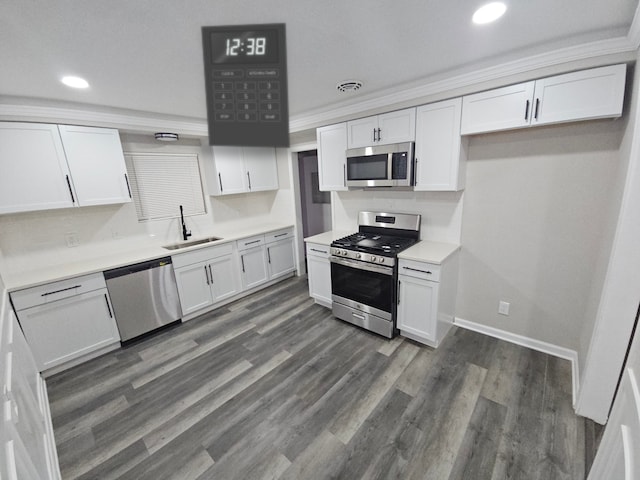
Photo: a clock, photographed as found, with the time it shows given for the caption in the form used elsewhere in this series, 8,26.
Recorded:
12,38
